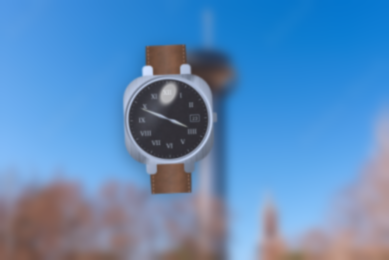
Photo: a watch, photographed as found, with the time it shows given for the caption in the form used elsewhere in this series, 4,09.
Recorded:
3,49
